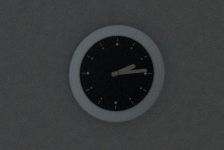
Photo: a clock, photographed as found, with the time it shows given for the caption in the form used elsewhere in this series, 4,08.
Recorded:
2,14
